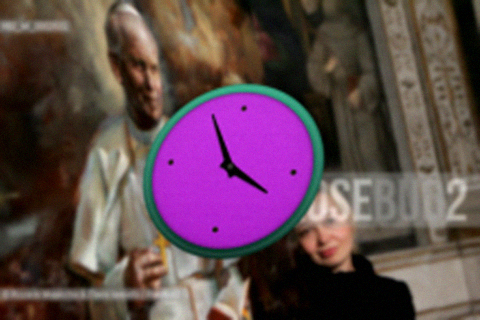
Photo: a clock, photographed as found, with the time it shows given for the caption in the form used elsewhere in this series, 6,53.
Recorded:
3,55
